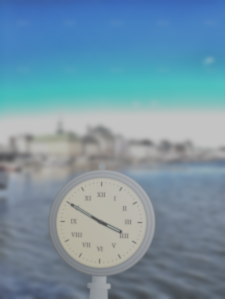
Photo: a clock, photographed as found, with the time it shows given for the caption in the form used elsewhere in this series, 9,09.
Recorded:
3,50
